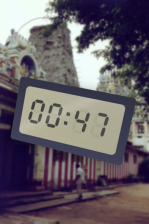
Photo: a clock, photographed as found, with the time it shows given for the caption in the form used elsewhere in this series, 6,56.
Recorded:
0,47
